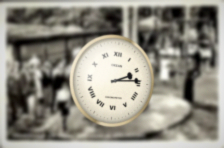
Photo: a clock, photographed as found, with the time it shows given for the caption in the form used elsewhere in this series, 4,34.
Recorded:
2,14
